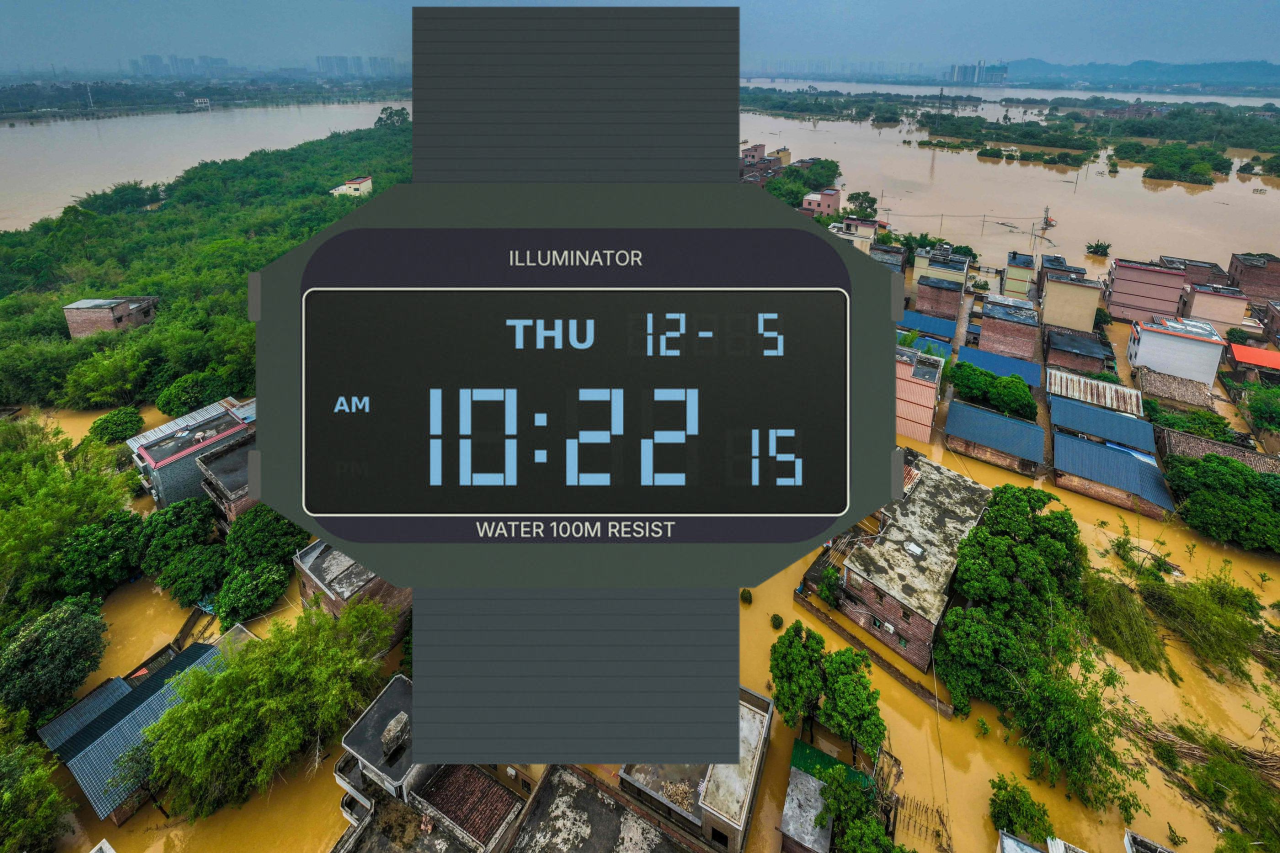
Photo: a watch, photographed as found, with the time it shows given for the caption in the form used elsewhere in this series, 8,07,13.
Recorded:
10,22,15
